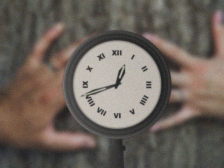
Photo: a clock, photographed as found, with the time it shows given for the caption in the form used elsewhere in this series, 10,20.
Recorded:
12,42
